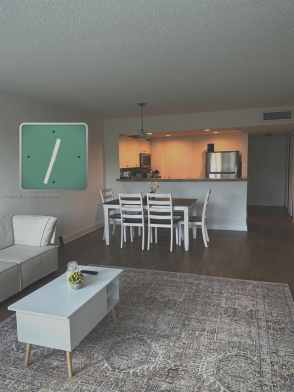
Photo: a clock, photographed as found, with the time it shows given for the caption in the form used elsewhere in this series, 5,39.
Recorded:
12,33
